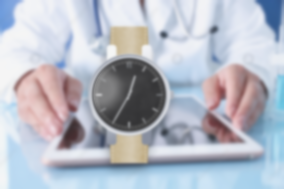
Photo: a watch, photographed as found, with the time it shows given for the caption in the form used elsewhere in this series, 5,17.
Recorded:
12,35
